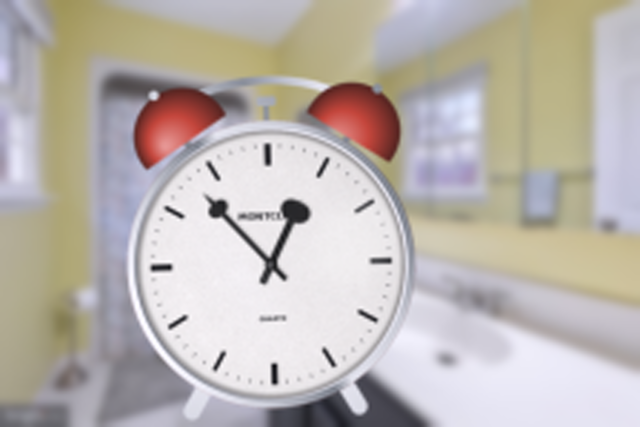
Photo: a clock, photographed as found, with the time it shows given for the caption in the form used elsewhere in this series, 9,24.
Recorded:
12,53
